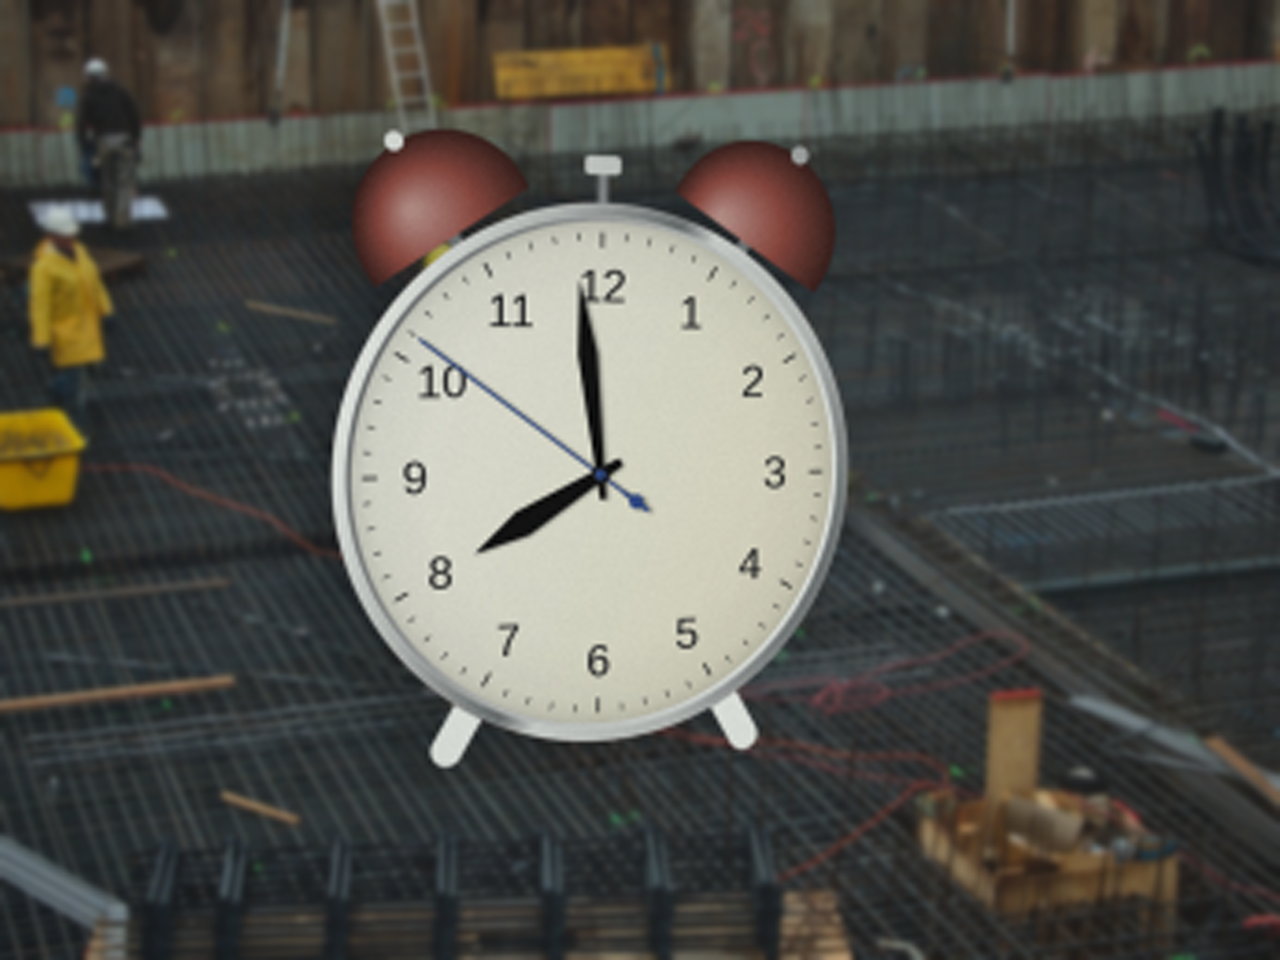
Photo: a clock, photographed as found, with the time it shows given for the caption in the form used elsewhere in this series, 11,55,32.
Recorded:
7,58,51
